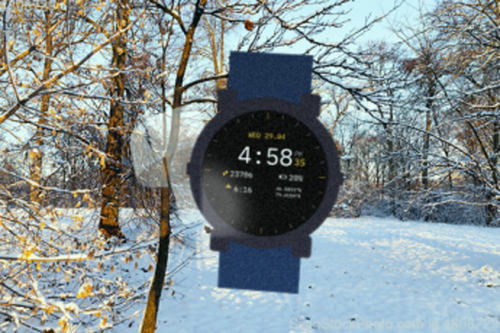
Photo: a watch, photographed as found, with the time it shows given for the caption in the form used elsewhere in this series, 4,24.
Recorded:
4,58
